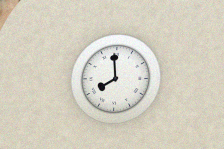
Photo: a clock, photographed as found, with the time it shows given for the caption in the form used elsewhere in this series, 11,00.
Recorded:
7,59
